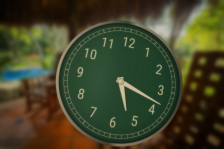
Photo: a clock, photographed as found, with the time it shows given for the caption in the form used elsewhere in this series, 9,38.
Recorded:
5,18
